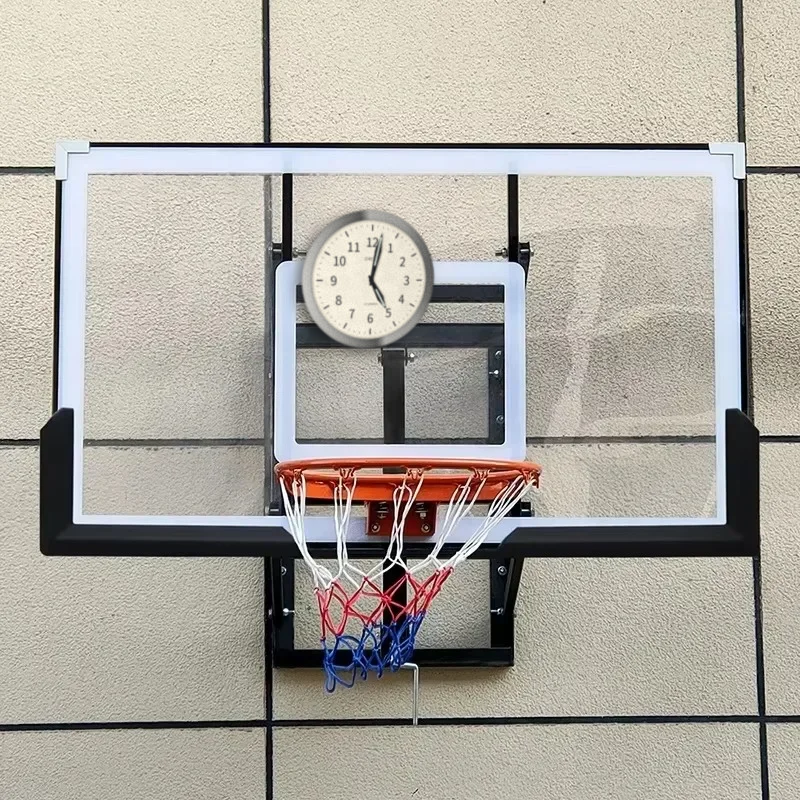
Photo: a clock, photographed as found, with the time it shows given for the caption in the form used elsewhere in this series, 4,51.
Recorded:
5,02
